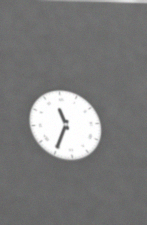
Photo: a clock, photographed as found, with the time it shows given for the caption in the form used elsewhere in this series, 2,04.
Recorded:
11,35
